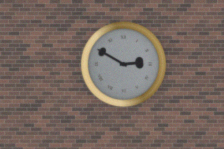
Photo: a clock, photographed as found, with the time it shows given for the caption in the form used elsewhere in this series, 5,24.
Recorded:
2,50
